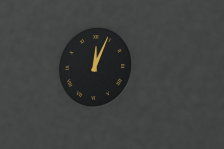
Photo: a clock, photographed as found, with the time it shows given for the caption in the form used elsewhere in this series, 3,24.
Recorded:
12,04
